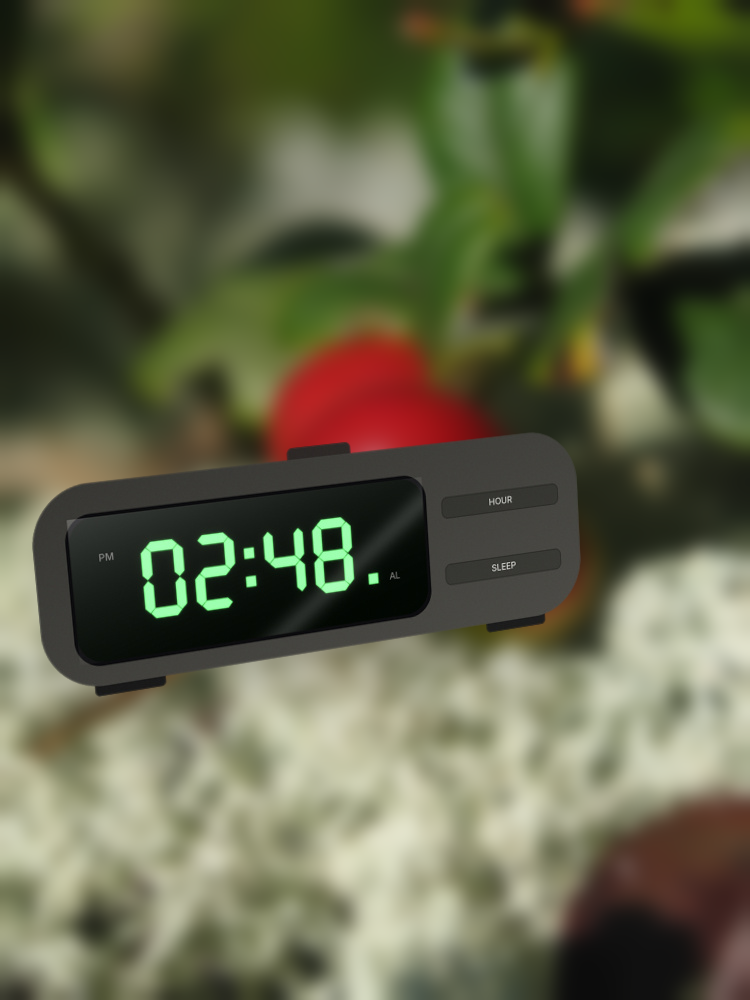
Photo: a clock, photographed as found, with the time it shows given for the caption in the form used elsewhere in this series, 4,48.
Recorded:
2,48
